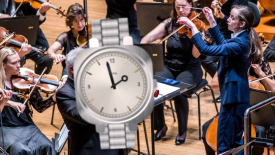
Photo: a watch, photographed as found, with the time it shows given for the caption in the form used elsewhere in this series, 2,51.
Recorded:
1,58
